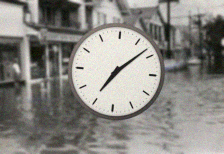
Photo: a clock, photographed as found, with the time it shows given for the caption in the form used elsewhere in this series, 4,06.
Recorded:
7,08
